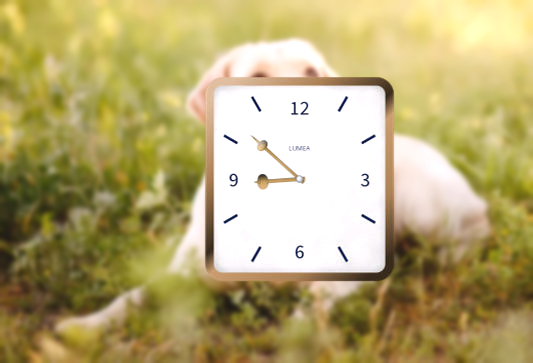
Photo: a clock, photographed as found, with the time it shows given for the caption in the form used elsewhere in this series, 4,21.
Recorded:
8,52
